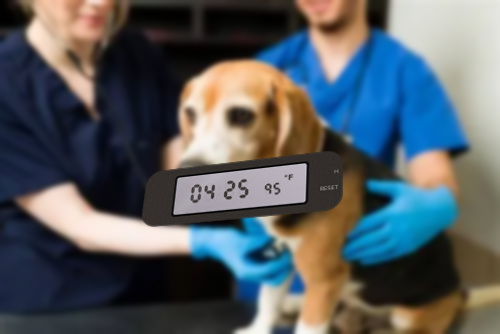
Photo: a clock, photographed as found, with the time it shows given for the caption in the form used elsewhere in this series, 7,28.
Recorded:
4,25
